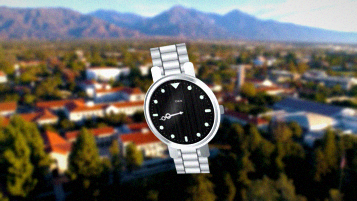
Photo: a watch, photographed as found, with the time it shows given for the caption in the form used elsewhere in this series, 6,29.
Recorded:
8,43
